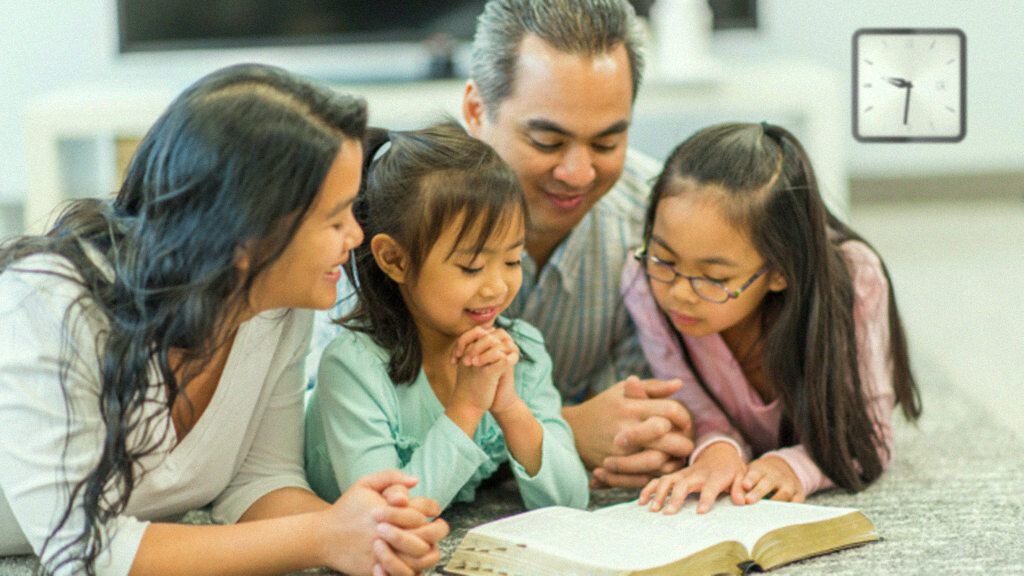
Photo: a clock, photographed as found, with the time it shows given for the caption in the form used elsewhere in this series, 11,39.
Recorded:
9,31
